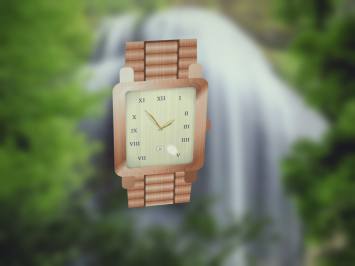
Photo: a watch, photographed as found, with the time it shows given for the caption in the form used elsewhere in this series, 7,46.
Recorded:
1,54
